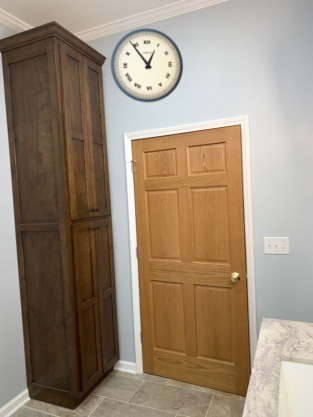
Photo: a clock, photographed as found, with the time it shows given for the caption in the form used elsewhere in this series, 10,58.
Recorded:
12,54
